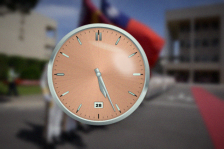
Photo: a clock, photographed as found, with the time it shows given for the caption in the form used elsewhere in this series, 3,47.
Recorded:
5,26
